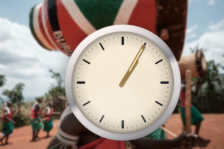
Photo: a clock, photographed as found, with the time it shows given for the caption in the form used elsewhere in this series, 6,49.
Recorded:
1,05
